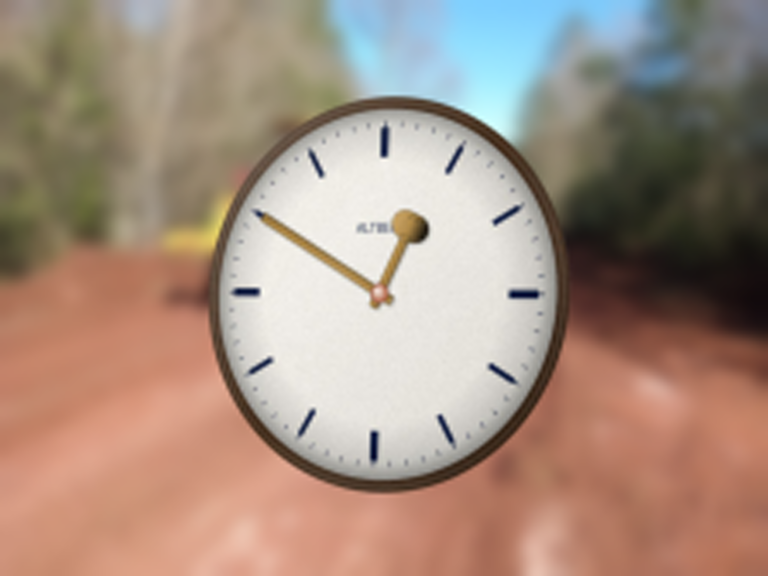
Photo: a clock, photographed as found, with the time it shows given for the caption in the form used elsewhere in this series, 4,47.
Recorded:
12,50
